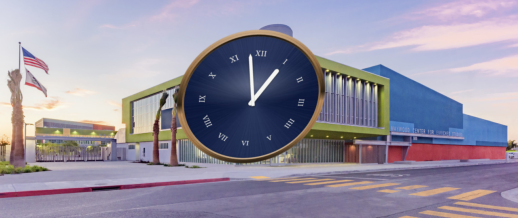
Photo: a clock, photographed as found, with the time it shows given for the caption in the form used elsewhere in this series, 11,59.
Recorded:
12,58
